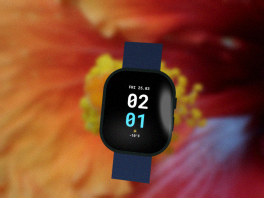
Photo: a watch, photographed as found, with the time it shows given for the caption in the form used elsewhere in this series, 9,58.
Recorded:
2,01
